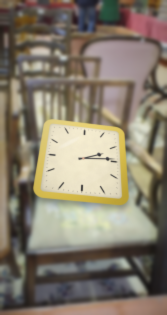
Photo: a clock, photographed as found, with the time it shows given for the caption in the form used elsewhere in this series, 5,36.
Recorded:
2,14
